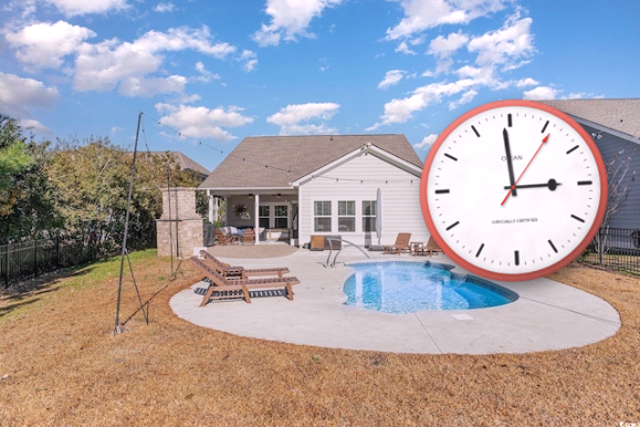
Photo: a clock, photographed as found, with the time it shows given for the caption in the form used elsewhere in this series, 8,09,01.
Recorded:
2,59,06
